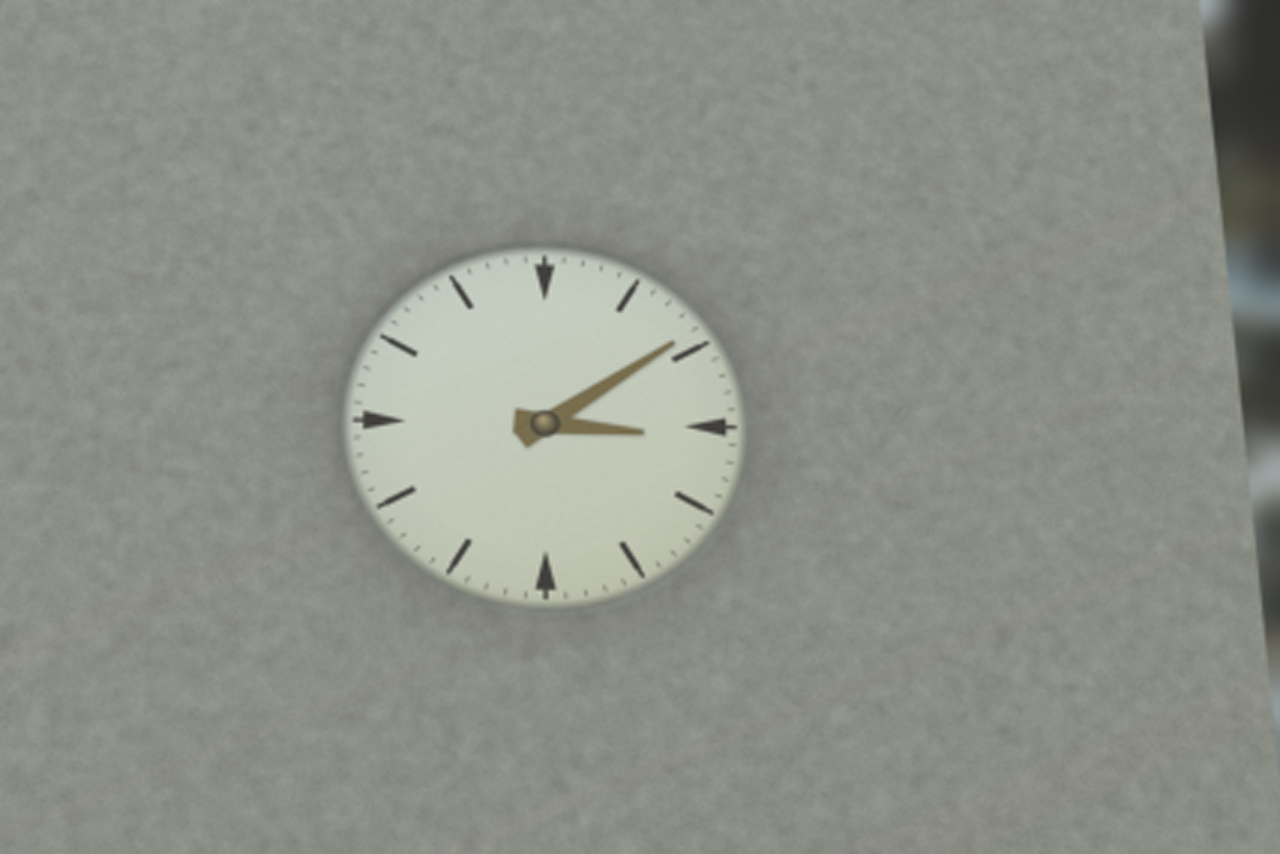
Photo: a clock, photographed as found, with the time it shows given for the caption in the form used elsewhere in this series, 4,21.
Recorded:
3,09
